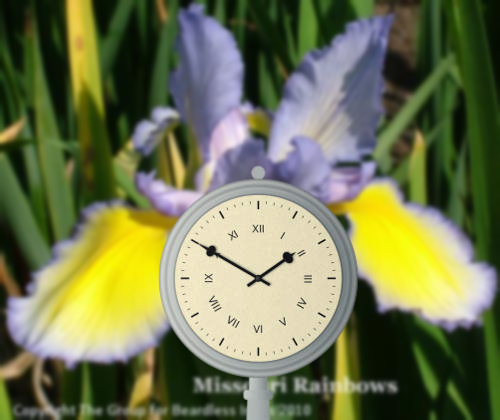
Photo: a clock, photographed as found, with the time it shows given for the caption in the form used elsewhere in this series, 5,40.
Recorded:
1,50
